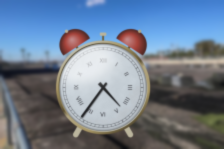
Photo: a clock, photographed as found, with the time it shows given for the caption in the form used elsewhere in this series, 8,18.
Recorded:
4,36
